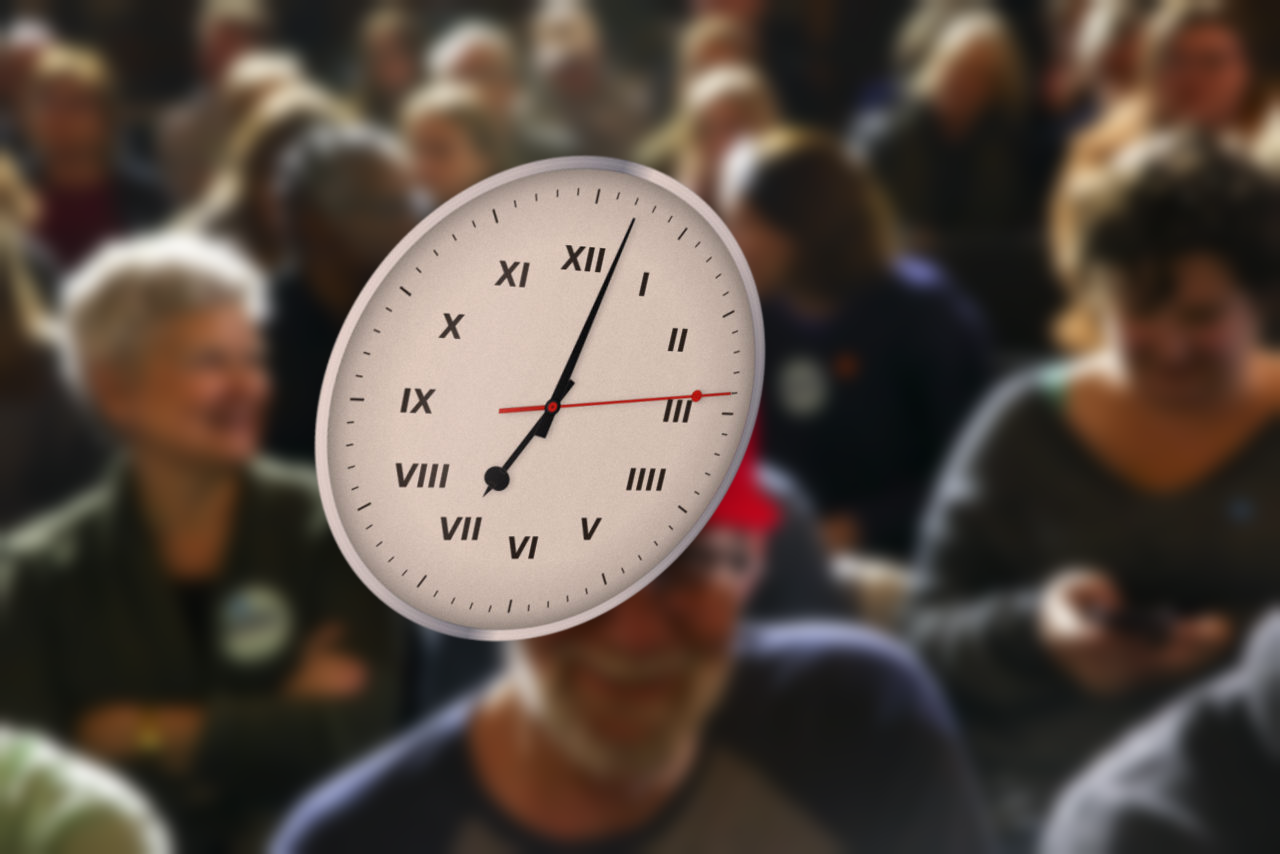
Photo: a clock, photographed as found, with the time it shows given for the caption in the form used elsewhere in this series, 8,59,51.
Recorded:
7,02,14
